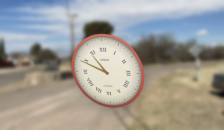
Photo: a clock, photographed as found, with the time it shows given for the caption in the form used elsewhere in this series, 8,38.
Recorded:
10,49
